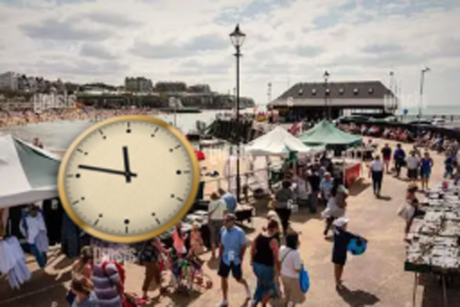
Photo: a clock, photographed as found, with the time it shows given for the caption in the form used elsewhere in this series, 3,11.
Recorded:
11,47
